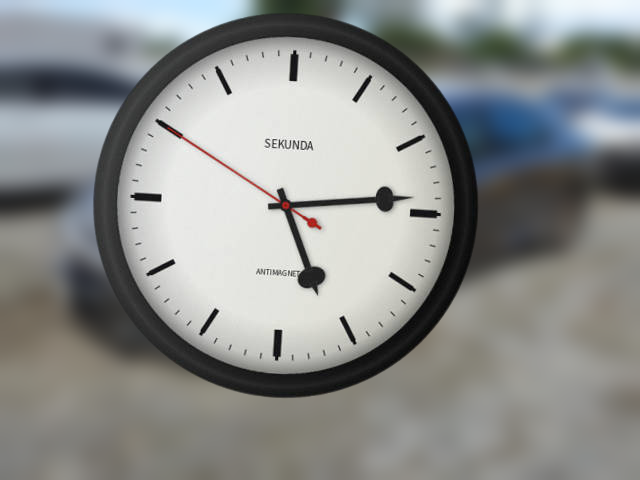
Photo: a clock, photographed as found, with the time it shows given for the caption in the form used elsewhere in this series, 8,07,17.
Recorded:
5,13,50
